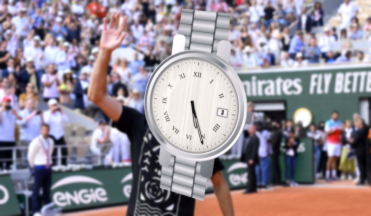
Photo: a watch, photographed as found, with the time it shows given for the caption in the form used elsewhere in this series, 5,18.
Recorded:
5,26
